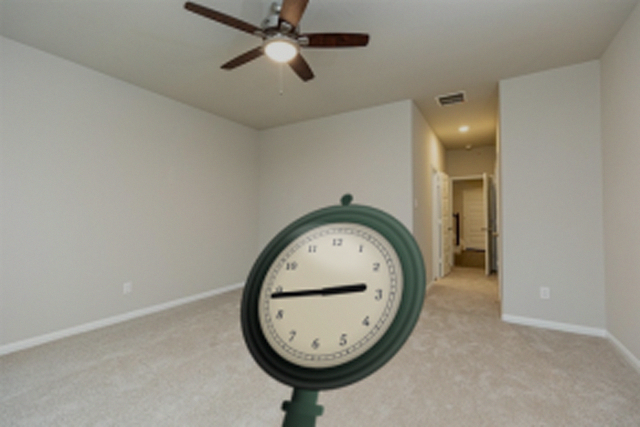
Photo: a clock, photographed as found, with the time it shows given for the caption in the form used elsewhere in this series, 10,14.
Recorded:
2,44
